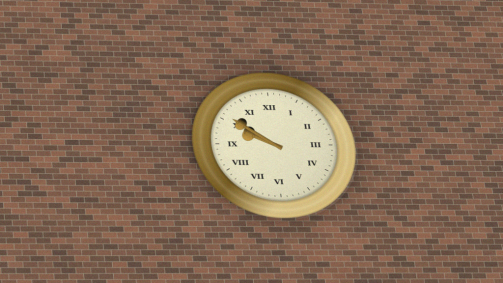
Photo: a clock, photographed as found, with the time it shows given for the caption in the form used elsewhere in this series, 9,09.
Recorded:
9,51
